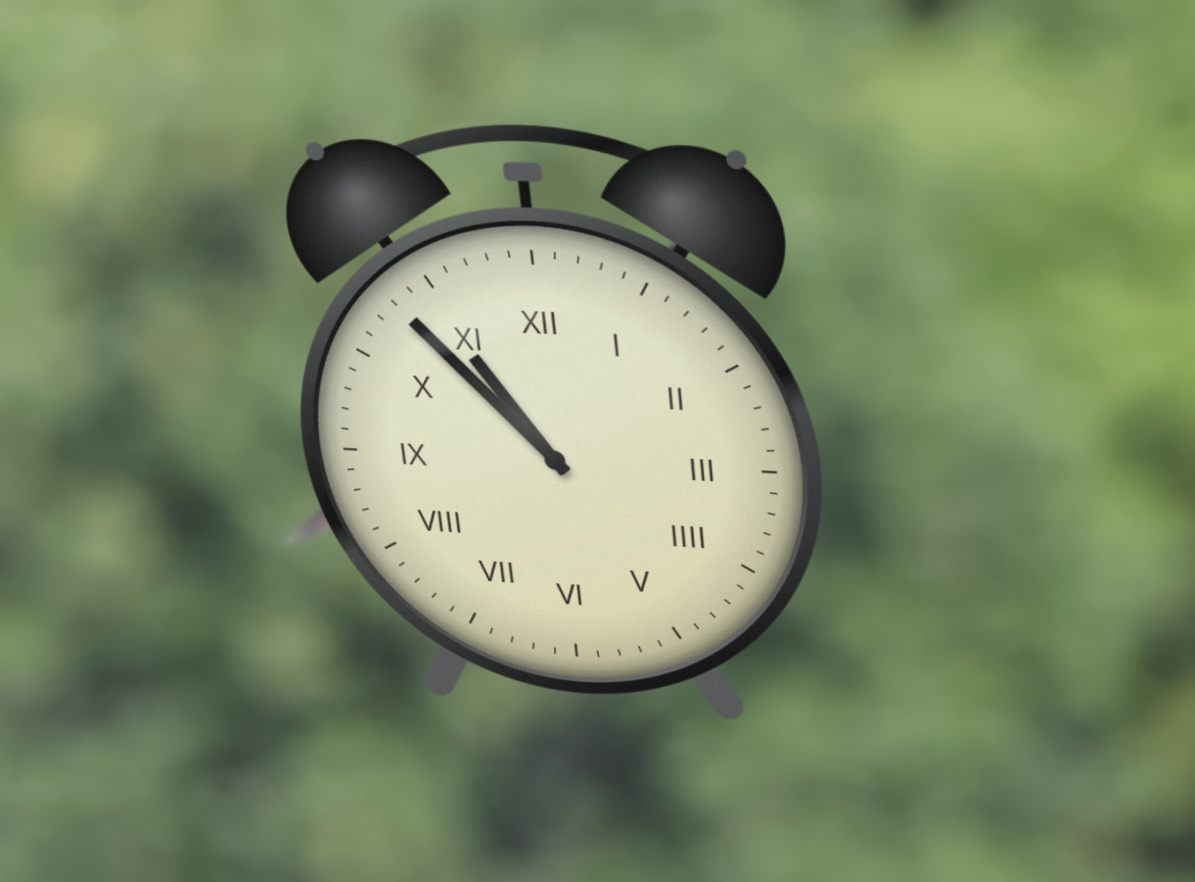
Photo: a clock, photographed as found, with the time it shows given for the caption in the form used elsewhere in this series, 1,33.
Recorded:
10,53
